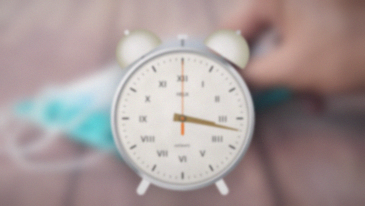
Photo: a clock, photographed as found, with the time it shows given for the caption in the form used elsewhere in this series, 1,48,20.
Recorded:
3,17,00
